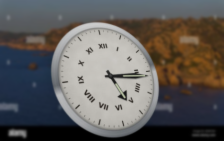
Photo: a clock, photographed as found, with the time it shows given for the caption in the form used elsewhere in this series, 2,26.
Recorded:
5,16
